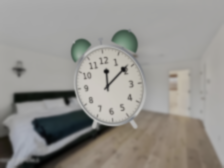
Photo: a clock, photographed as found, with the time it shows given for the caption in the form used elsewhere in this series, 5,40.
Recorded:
12,09
